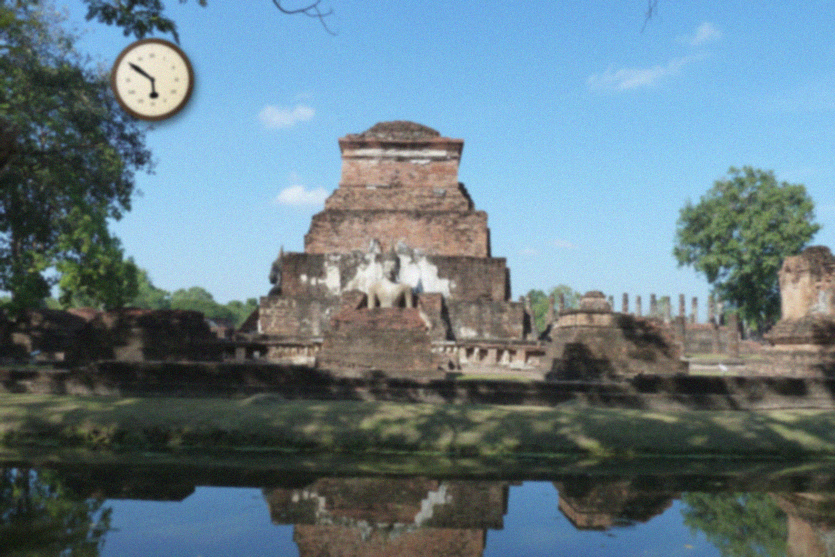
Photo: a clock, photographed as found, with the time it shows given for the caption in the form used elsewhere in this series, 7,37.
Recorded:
5,51
